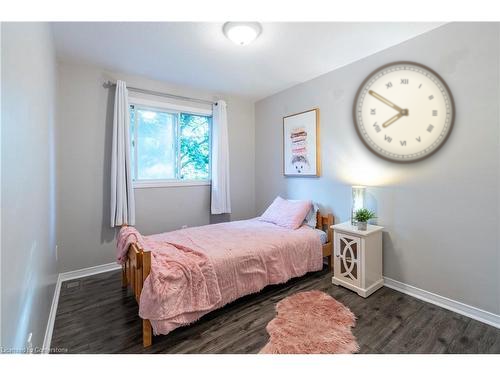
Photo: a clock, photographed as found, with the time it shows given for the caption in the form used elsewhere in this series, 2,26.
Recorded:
7,50
